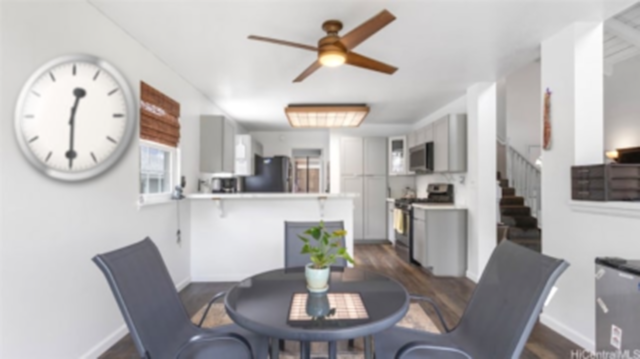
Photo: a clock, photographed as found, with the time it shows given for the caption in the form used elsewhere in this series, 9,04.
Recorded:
12,30
